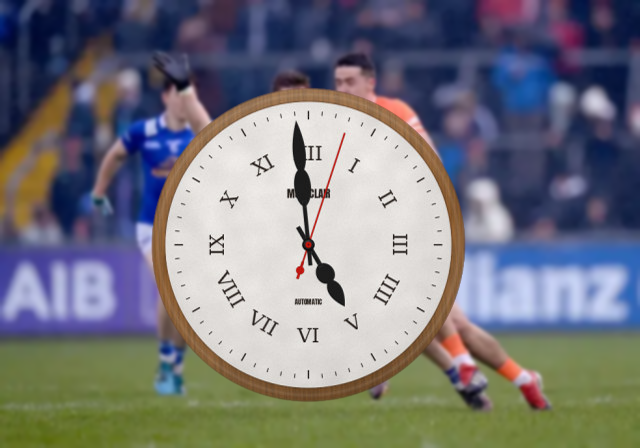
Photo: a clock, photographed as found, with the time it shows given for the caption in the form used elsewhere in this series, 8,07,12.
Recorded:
4,59,03
